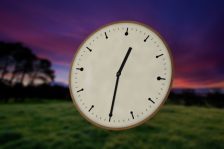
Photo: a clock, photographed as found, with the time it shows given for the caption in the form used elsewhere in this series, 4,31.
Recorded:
12,30
